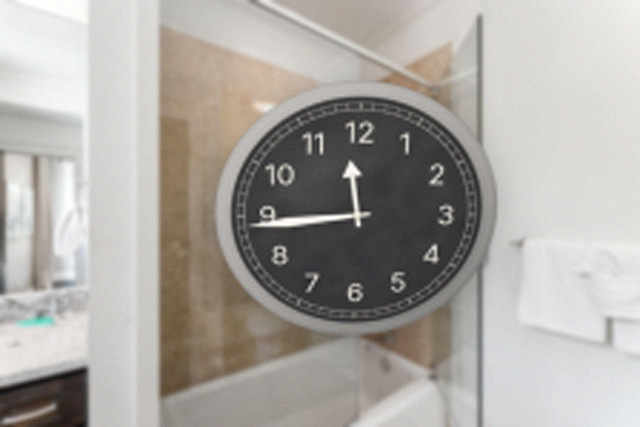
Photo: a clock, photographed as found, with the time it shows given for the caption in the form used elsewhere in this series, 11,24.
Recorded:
11,44
